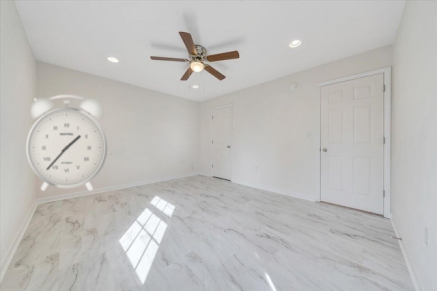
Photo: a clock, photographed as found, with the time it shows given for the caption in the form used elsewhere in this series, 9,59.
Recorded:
1,37
